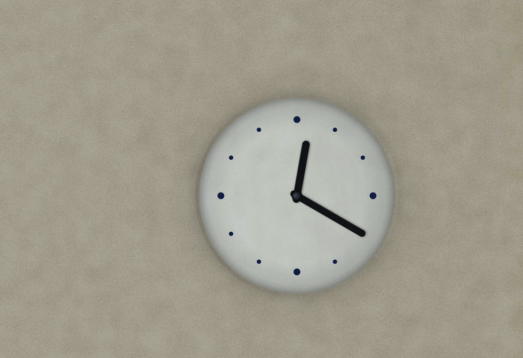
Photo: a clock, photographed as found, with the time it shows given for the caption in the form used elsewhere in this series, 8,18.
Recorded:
12,20
